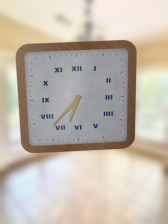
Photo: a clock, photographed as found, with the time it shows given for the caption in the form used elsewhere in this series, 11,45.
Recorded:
6,37
